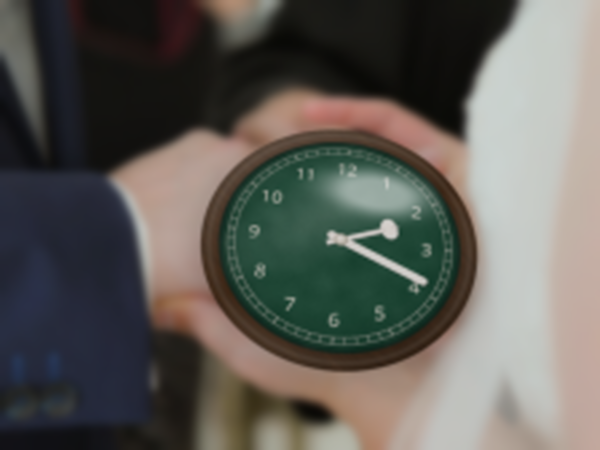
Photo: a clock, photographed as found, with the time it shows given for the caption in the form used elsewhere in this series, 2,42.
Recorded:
2,19
